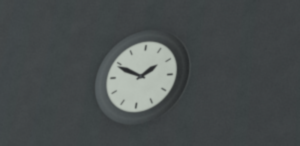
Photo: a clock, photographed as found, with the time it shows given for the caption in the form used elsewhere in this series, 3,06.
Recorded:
1,49
